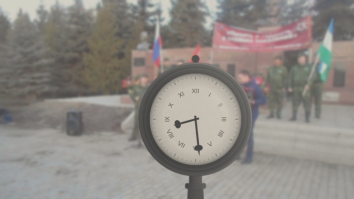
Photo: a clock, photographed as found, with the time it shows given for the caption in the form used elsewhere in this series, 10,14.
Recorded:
8,29
